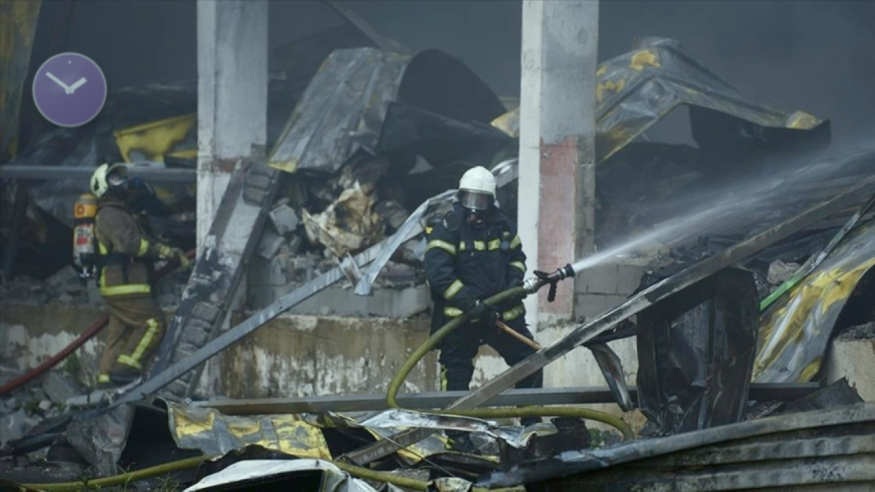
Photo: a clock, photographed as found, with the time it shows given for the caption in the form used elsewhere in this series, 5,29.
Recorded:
1,51
